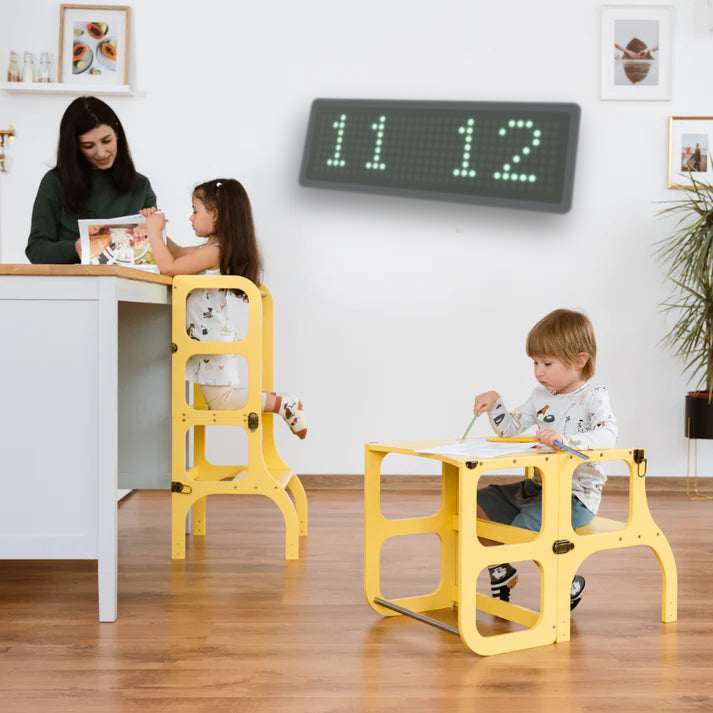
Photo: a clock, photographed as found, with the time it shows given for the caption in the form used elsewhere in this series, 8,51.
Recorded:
11,12
